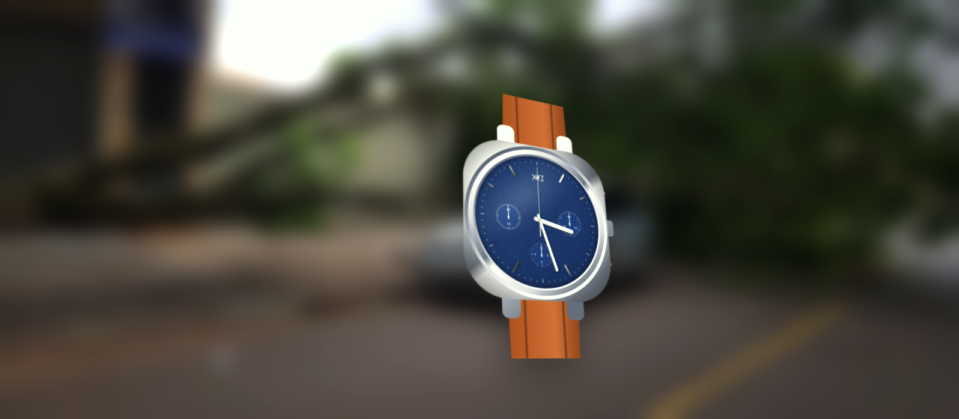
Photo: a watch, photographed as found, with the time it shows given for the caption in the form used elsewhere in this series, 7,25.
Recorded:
3,27
